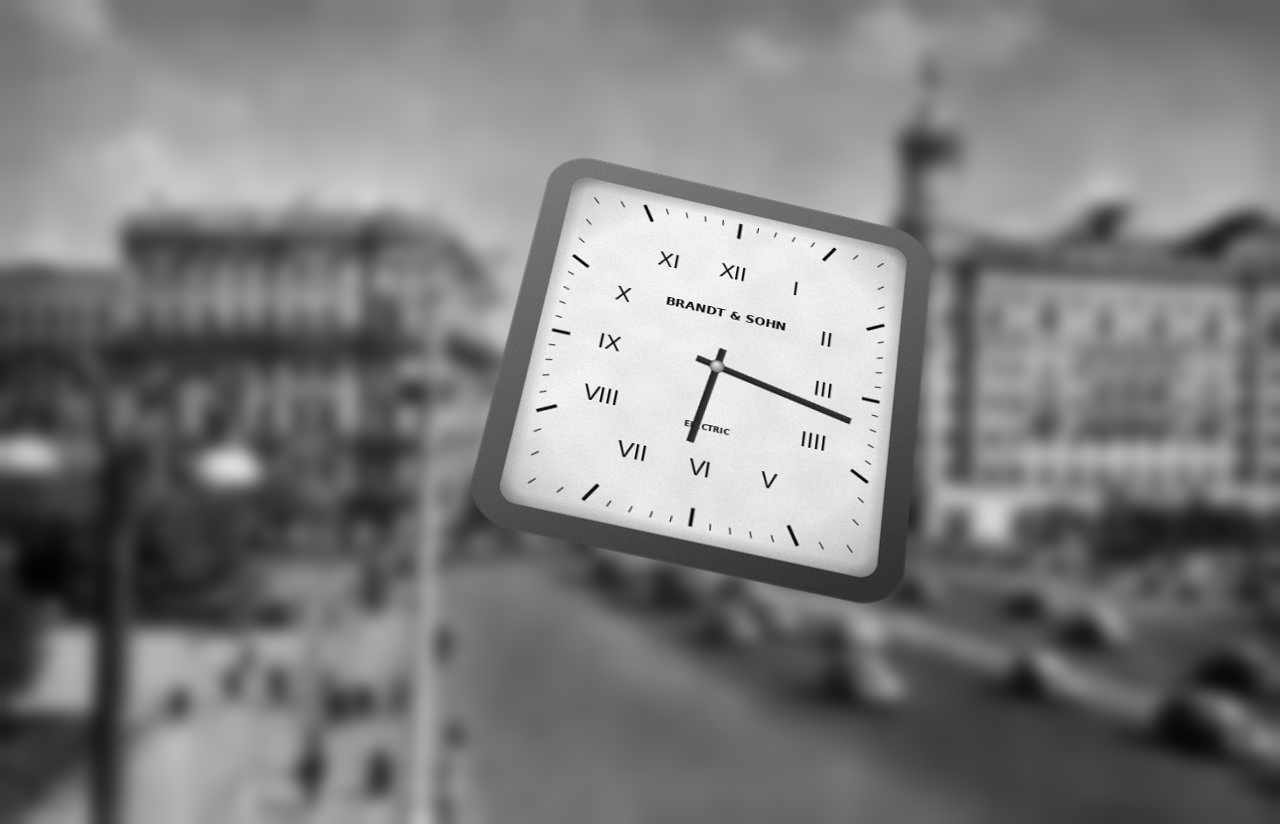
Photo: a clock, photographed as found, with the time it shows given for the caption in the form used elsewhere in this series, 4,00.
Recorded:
6,17
